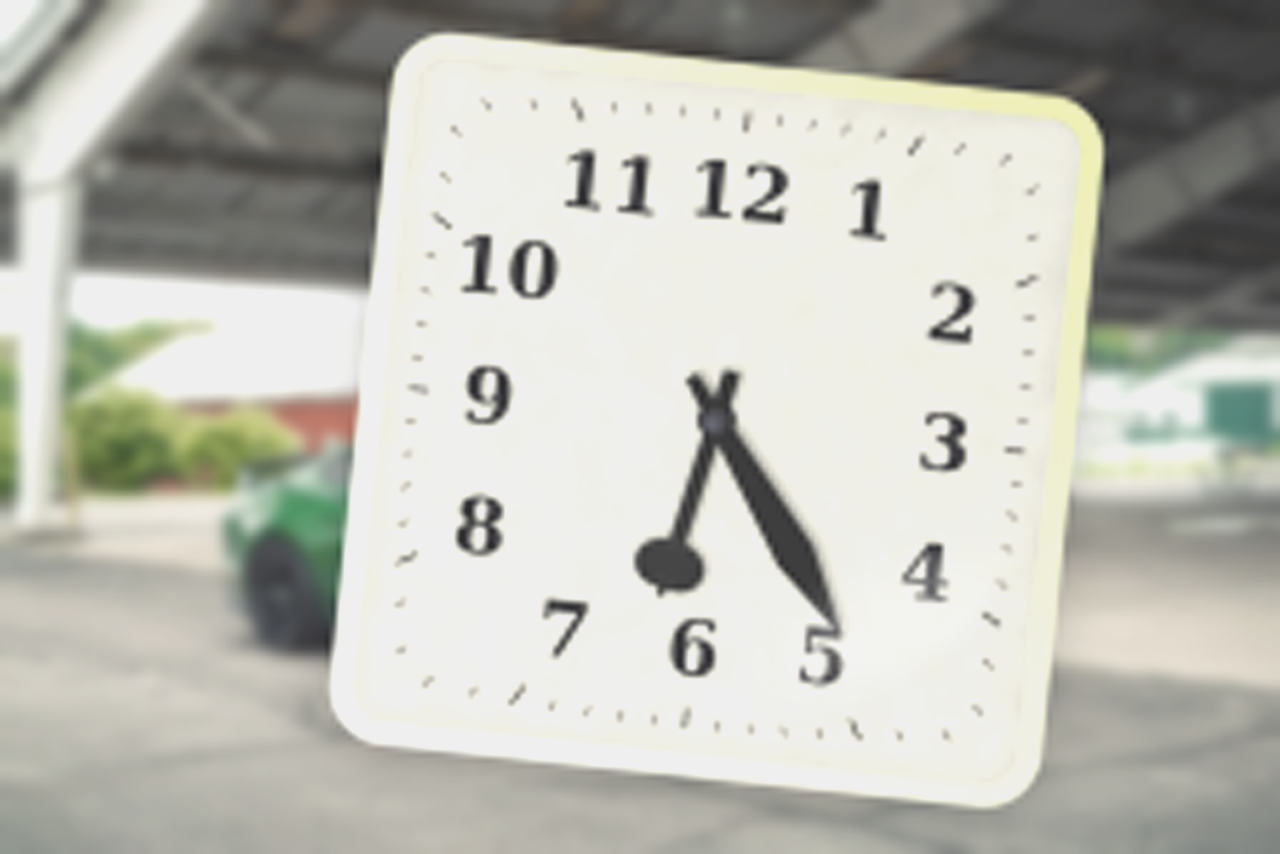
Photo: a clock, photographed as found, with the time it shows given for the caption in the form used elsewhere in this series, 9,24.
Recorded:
6,24
